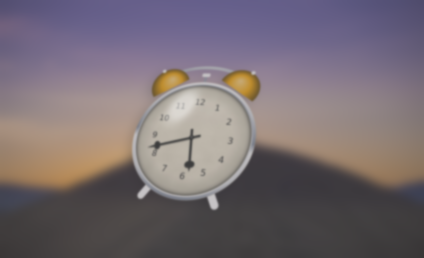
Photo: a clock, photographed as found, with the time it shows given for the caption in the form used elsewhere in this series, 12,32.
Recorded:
5,42
